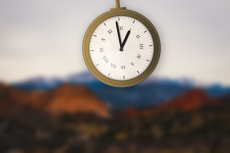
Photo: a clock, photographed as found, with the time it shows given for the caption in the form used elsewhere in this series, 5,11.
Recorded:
12,59
